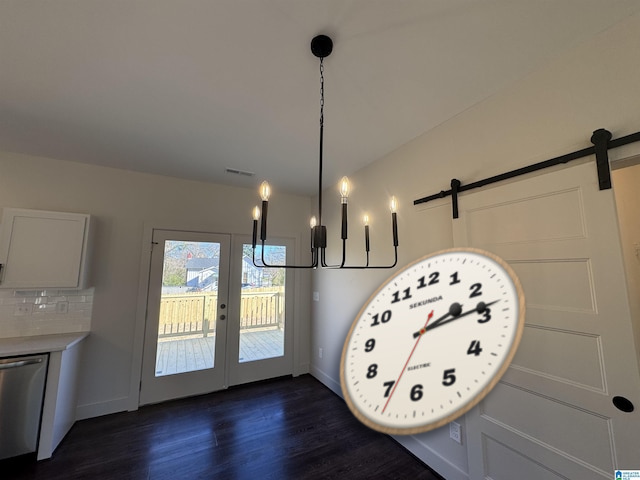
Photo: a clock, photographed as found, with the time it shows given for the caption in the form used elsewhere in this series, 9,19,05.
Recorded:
2,13,34
